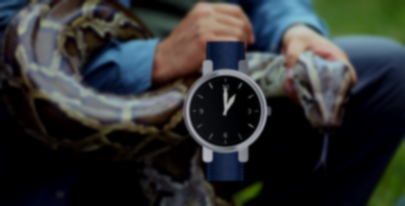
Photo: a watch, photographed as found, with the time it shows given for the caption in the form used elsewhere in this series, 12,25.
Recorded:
1,00
